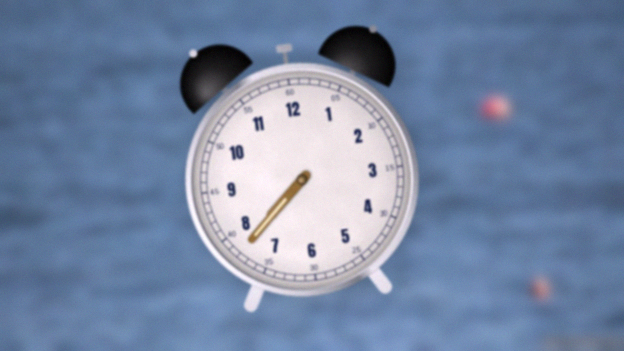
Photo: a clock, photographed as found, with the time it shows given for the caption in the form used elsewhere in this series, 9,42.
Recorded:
7,38
